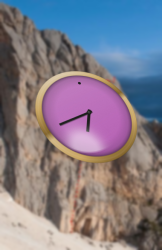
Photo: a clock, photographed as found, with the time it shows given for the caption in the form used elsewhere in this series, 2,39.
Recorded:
6,42
